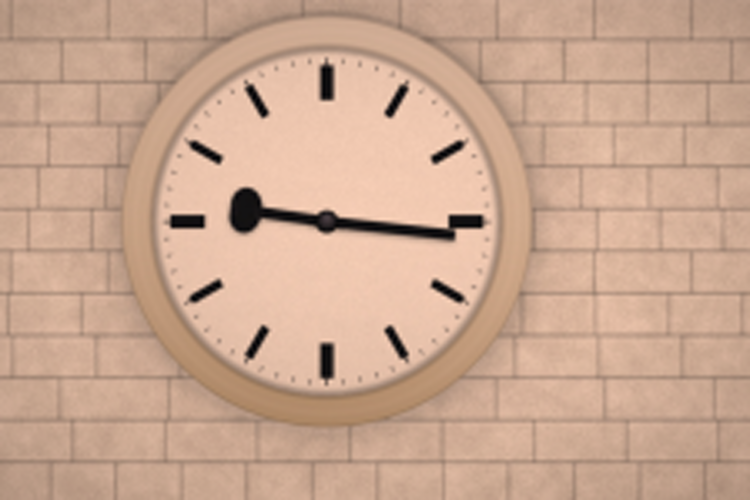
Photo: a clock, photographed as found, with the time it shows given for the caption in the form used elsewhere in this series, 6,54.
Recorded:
9,16
